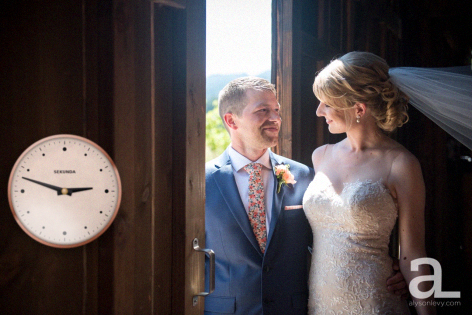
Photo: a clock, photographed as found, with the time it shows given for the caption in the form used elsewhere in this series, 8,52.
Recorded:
2,48
